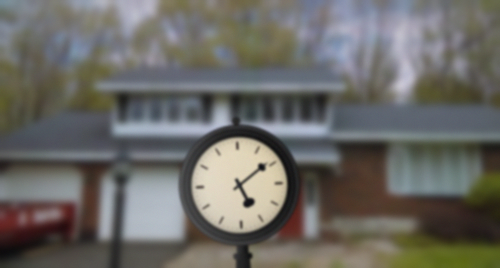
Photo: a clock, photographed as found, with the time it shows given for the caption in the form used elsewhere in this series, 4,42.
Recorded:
5,09
